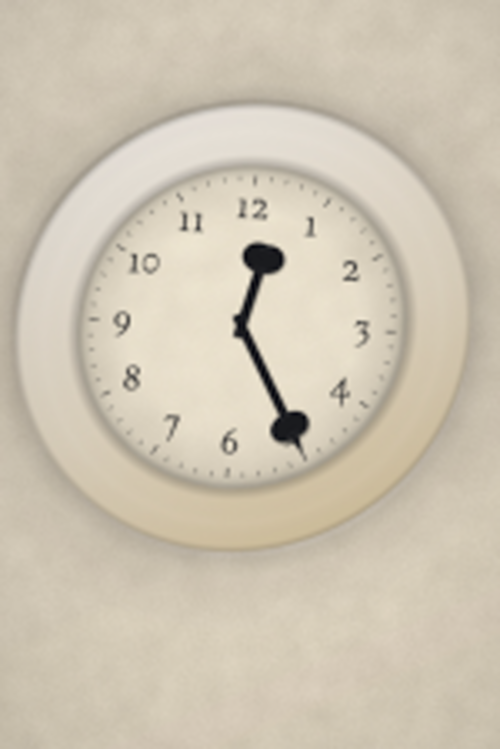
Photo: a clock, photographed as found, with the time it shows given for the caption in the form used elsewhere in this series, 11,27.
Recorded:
12,25
